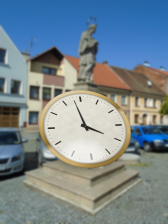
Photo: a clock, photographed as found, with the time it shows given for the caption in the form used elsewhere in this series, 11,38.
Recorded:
3,58
